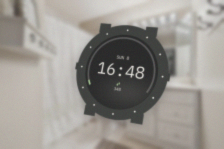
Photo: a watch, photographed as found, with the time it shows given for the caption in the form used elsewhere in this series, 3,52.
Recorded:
16,48
